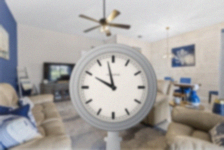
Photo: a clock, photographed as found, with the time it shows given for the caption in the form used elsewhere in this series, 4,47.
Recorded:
9,58
